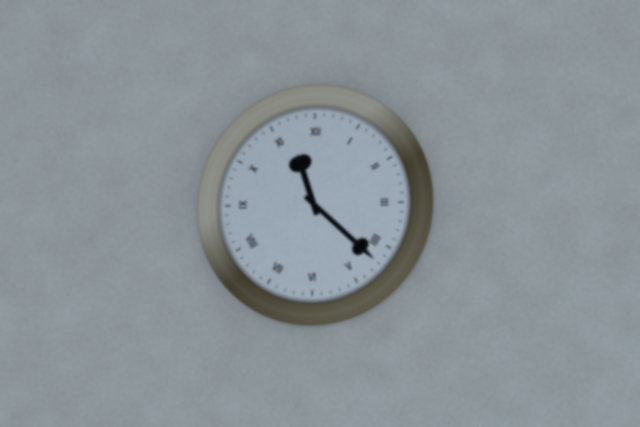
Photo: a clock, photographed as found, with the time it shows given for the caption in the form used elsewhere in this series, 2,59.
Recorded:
11,22
